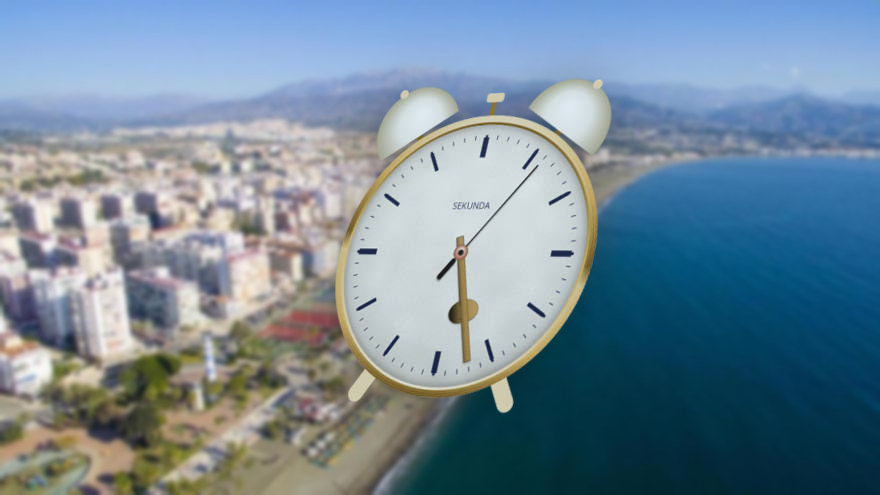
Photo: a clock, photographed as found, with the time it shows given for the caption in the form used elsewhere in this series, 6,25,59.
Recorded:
5,27,06
